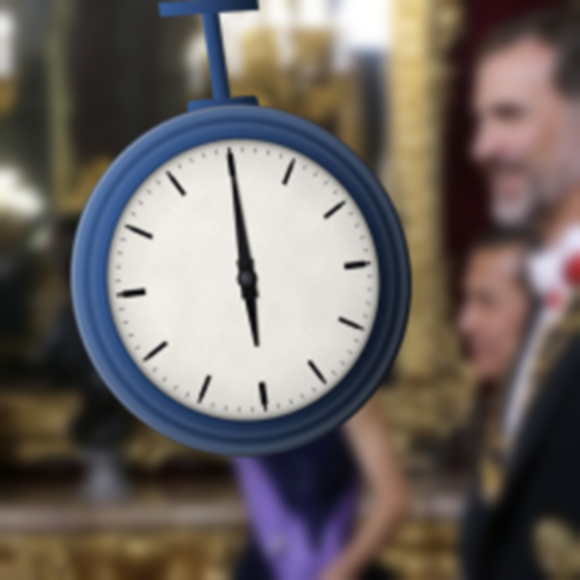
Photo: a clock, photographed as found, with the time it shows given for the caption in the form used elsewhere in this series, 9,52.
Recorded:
6,00
